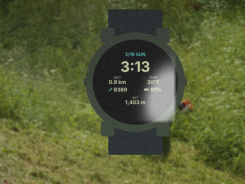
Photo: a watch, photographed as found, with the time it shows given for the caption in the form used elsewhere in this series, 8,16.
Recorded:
3,13
